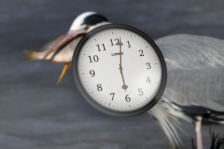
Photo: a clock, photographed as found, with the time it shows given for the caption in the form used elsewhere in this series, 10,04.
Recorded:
6,02
